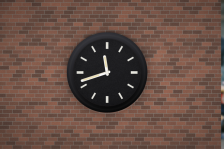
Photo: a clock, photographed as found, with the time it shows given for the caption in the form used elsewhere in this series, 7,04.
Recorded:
11,42
